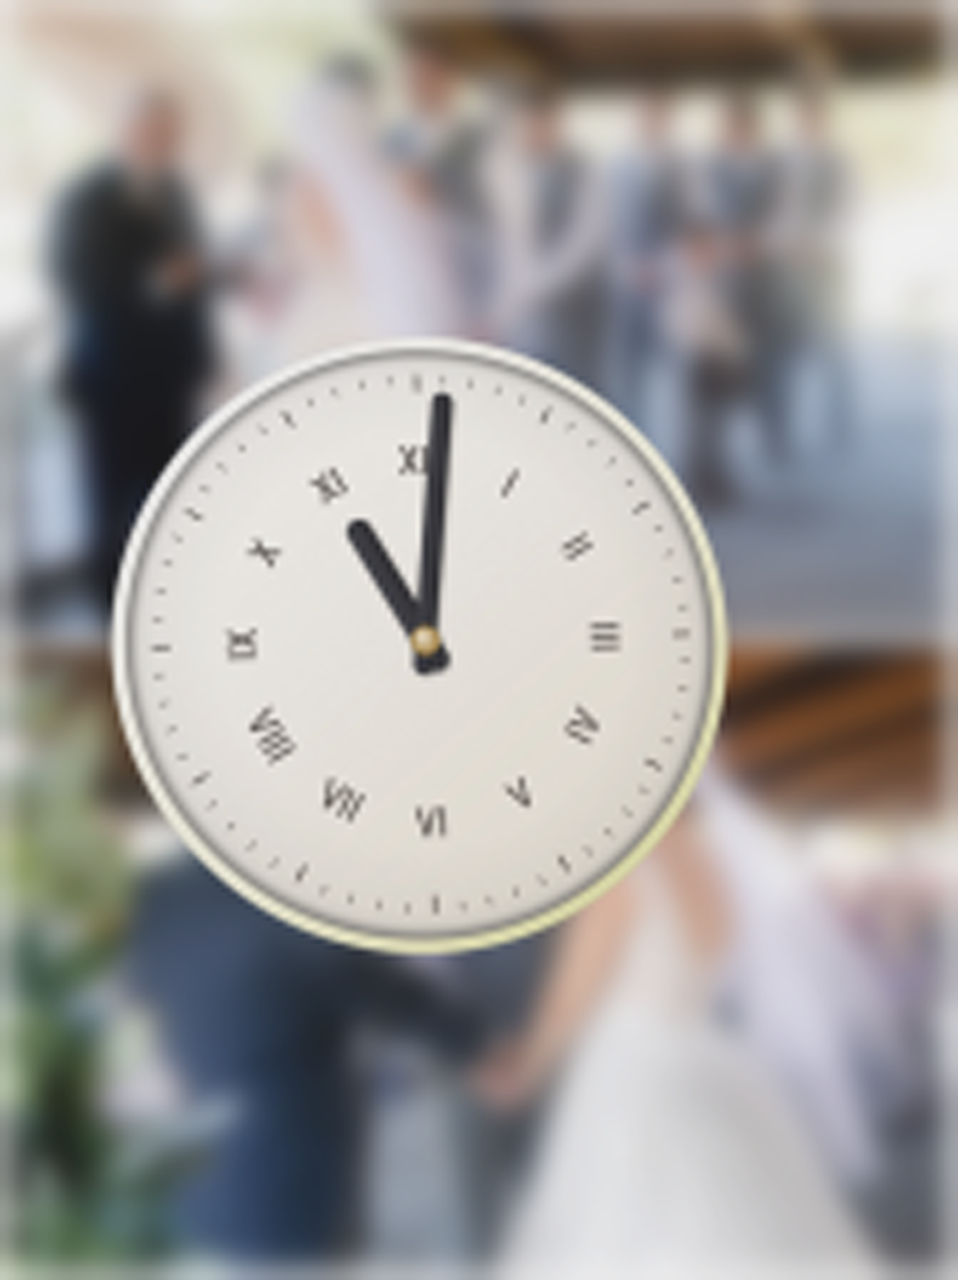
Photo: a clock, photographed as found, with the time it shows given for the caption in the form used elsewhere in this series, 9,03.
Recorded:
11,01
